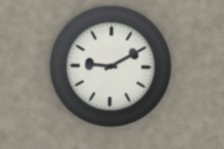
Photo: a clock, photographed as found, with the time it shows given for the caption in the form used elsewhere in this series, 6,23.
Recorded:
9,10
